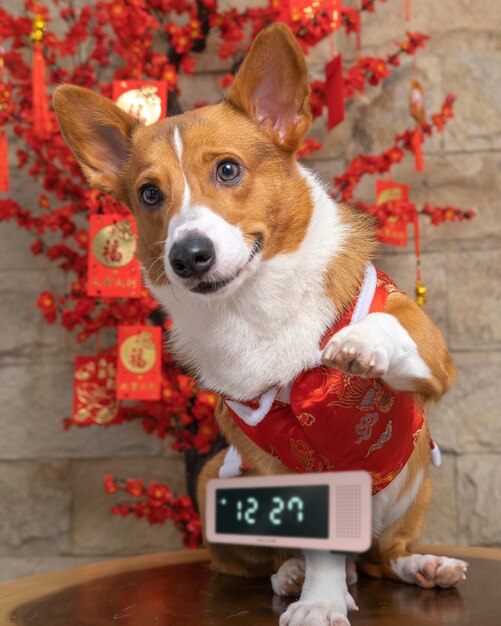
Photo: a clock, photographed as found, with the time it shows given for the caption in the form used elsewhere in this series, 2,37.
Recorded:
12,27
